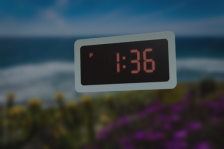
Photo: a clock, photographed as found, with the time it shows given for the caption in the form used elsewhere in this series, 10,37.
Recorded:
1,36
